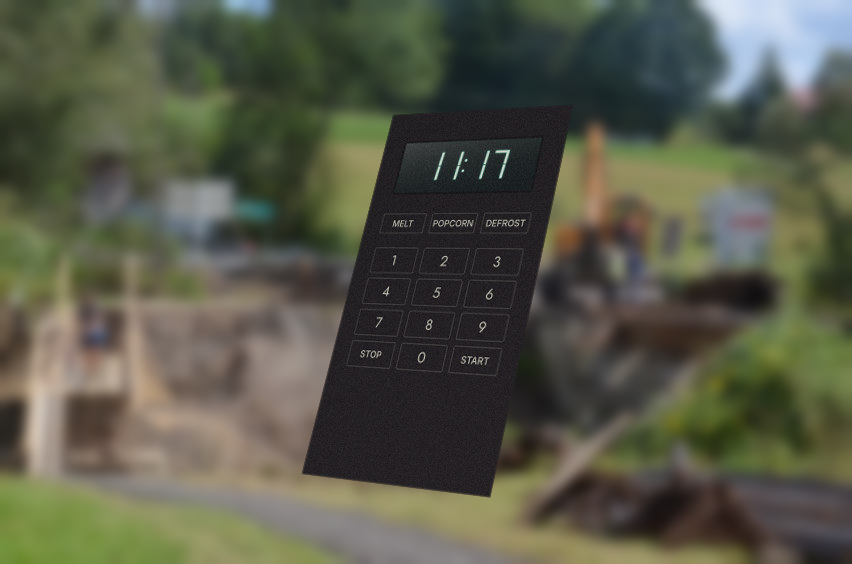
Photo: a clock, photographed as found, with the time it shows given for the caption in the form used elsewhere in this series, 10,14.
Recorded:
11,17
